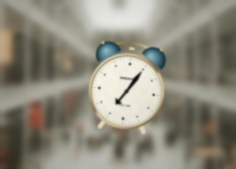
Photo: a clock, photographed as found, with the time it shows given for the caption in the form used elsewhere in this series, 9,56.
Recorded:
7,05
